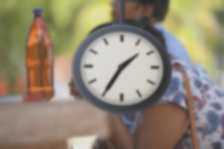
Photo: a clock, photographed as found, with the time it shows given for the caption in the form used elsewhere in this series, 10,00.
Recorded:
1,35
